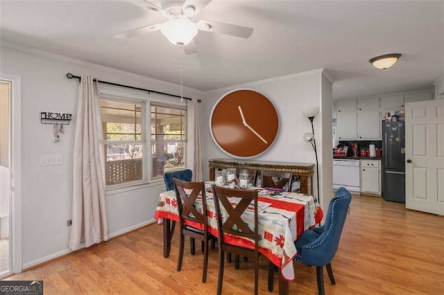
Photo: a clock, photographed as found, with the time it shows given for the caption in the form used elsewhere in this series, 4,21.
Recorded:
11,22
